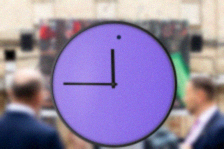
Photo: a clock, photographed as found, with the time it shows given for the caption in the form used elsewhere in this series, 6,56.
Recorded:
11,44
